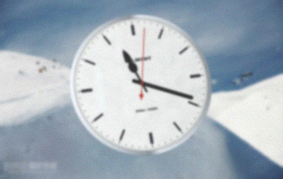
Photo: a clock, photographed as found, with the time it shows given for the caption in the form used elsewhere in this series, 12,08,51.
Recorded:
11,19,02
